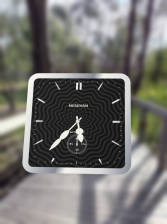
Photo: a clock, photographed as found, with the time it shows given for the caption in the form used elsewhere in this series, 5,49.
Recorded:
5,37
